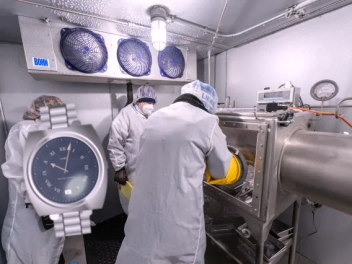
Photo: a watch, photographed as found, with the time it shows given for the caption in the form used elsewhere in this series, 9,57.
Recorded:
10,03
